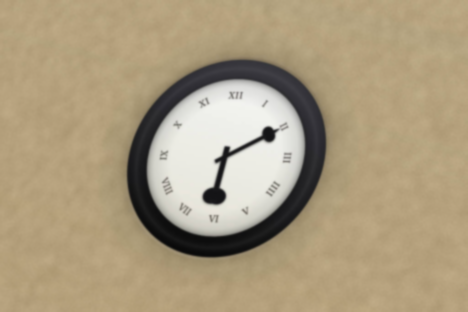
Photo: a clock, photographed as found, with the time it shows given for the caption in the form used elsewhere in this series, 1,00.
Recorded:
6,10
